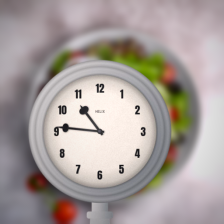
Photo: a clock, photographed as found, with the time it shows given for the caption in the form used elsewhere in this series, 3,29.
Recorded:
10,46
